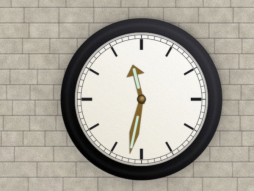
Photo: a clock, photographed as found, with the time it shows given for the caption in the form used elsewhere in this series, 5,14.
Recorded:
11,32
